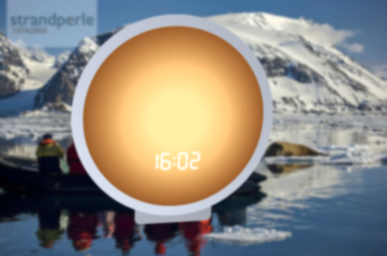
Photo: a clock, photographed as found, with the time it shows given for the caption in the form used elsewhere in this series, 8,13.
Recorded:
16,02
